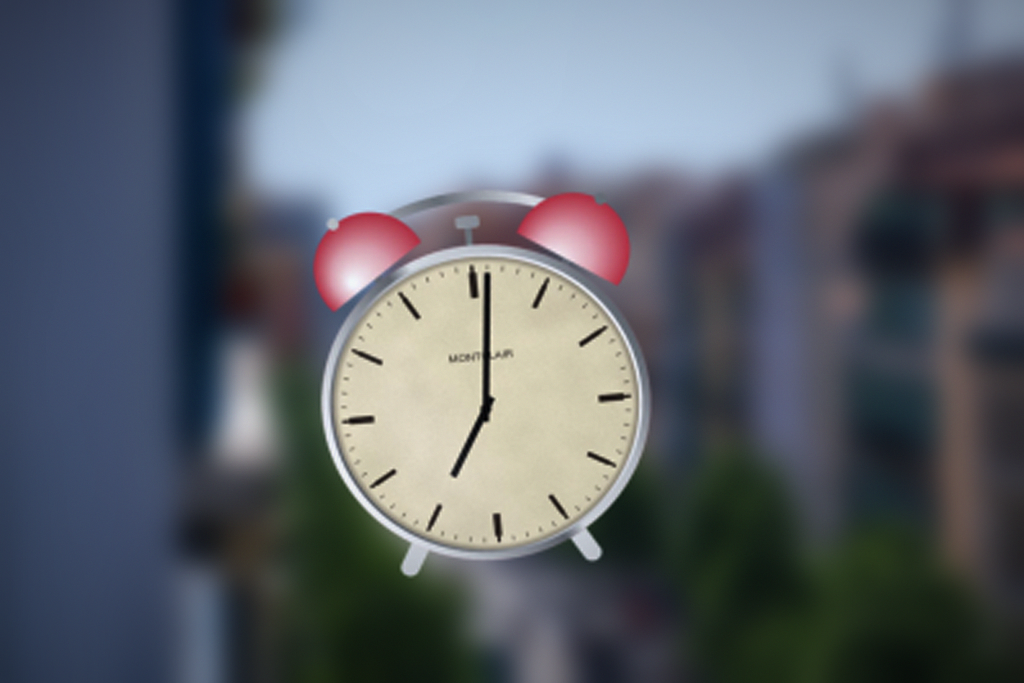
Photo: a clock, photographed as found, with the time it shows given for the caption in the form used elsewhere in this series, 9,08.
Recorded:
7,01
